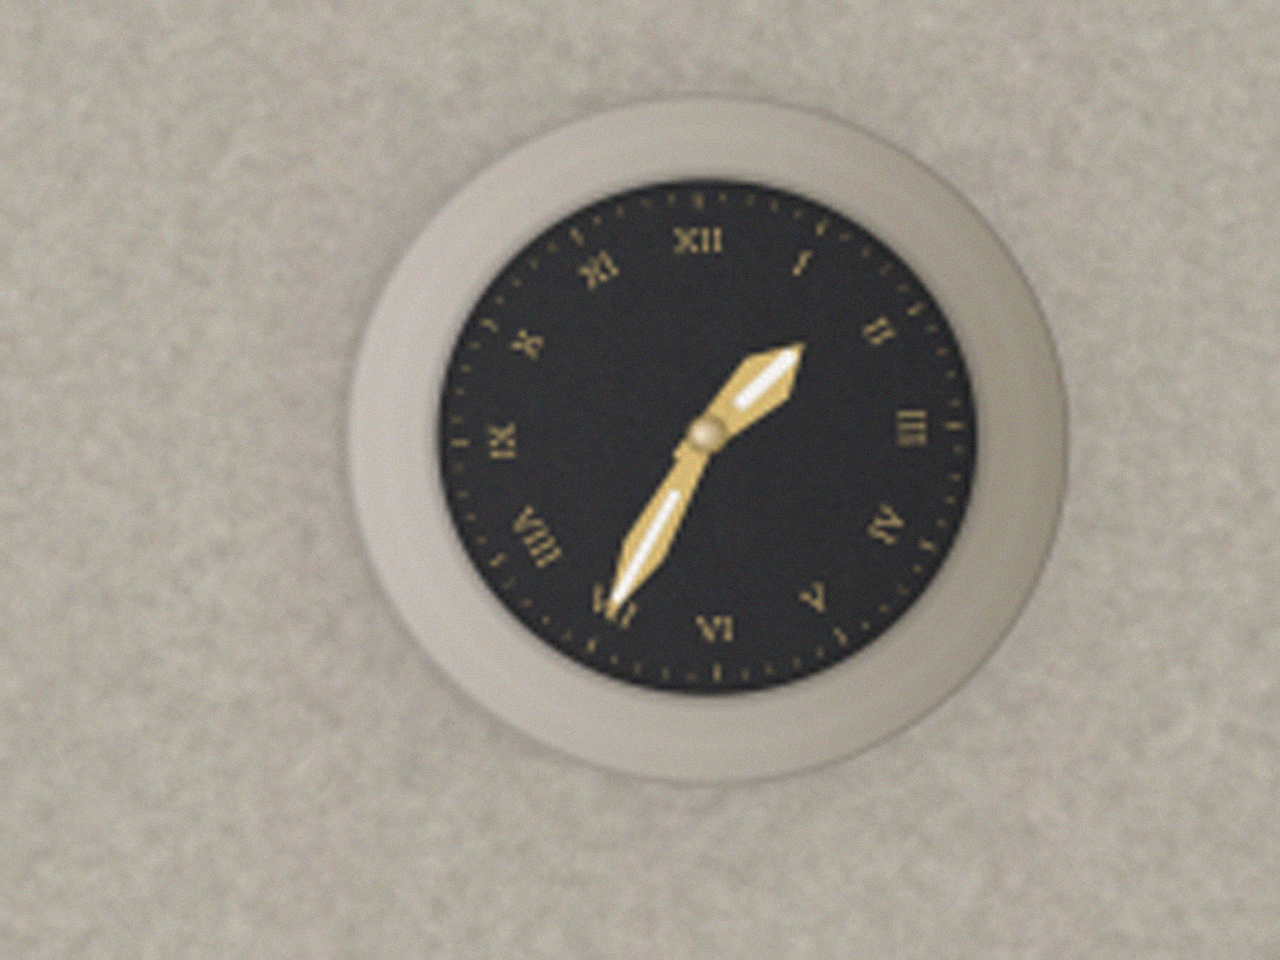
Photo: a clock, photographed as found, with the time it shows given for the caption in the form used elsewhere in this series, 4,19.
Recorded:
1,35
